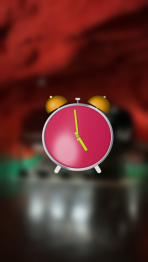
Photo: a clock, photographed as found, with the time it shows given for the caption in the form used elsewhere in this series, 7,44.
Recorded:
4,59
